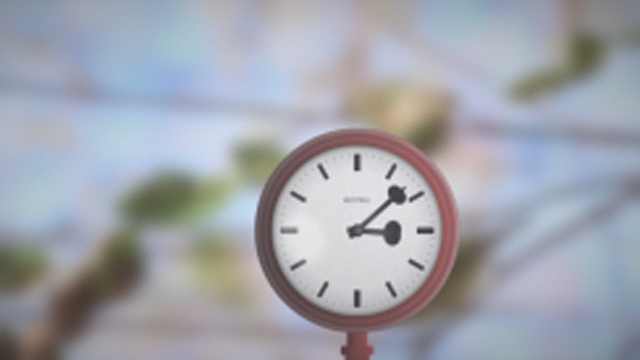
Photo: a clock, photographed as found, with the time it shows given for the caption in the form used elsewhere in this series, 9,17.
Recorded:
3,08
